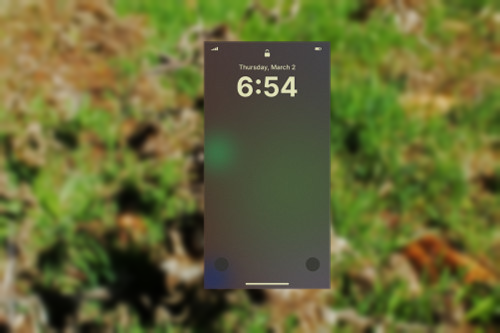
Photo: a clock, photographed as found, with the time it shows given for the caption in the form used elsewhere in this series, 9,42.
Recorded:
6,54
